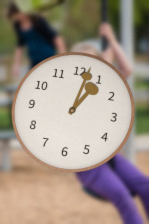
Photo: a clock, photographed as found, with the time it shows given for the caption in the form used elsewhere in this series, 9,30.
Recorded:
1,02
